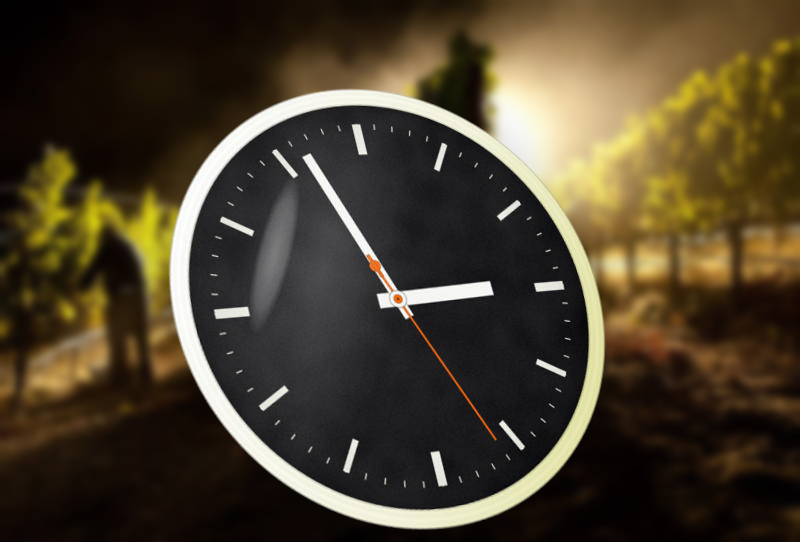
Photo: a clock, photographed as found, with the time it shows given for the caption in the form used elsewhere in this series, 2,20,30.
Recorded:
2,56,26
